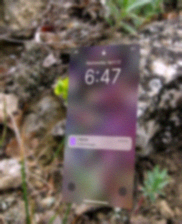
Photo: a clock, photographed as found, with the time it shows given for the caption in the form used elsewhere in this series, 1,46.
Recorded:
6,47
